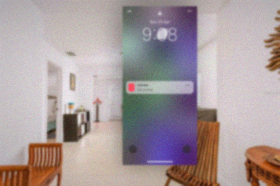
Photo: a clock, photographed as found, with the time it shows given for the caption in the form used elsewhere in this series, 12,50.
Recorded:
9,08
